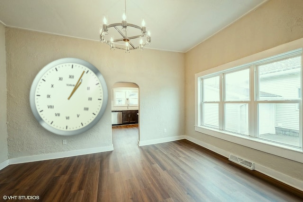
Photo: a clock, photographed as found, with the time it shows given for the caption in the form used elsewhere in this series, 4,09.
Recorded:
1,04
